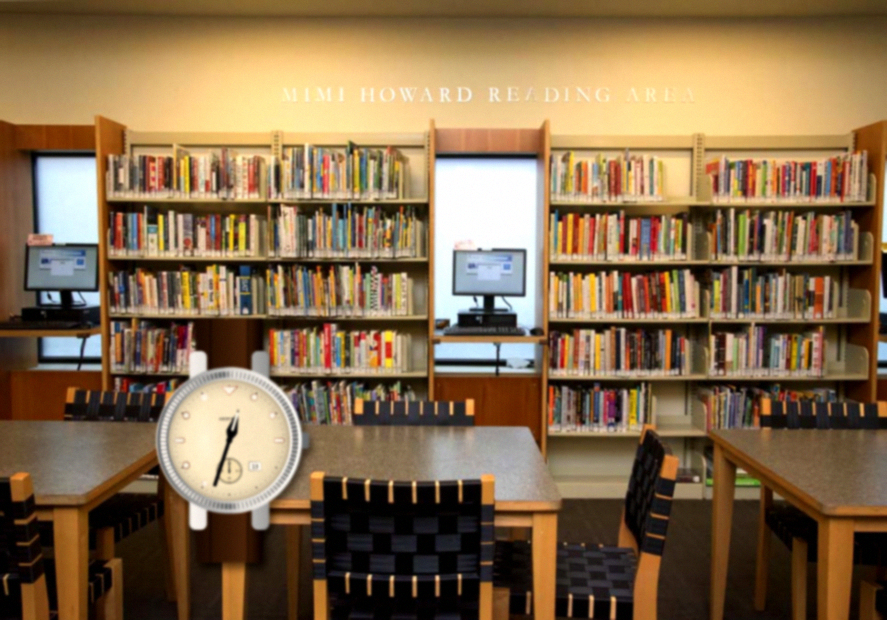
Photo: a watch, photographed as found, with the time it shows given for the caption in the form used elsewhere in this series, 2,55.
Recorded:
12,33
